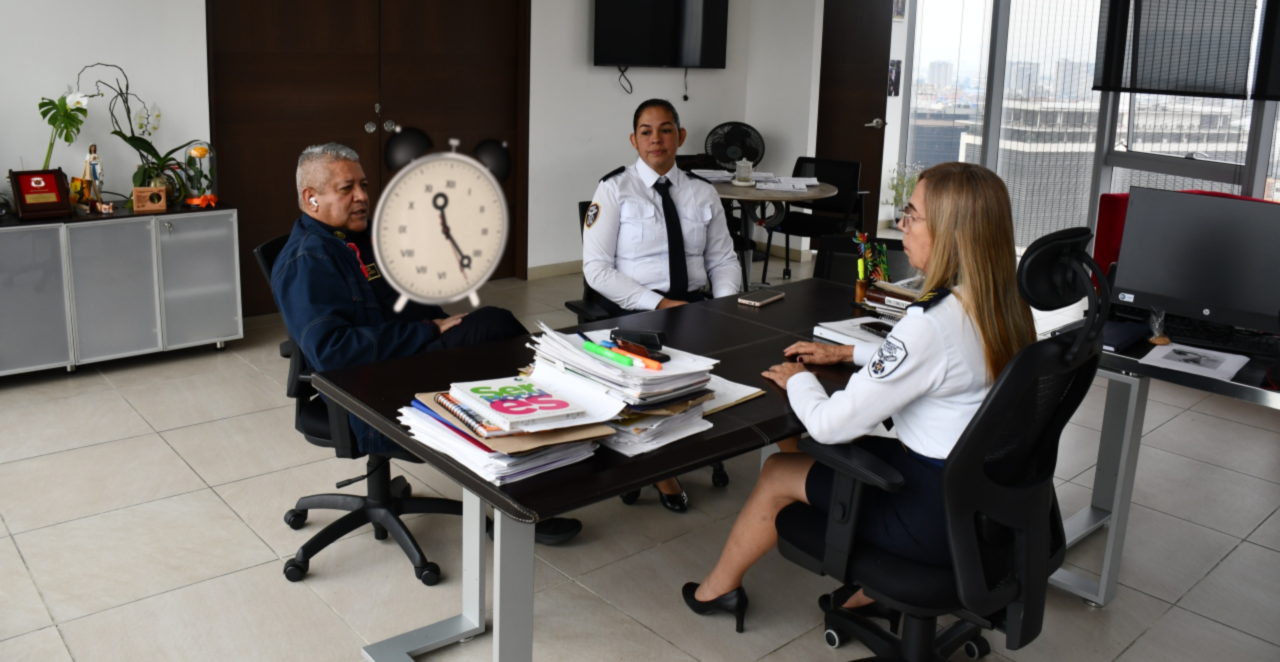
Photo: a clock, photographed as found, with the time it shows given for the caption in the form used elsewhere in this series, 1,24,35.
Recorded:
11,23,25
